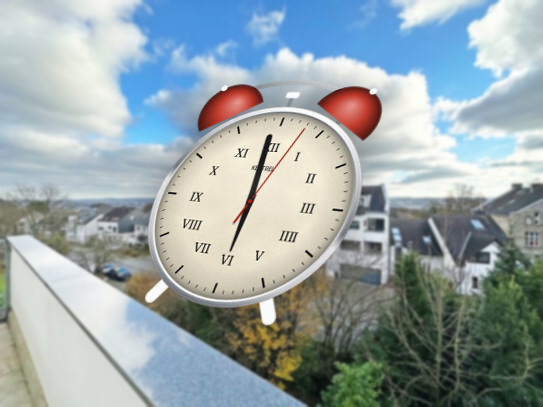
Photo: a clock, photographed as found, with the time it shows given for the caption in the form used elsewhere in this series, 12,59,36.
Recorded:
5,59,03
